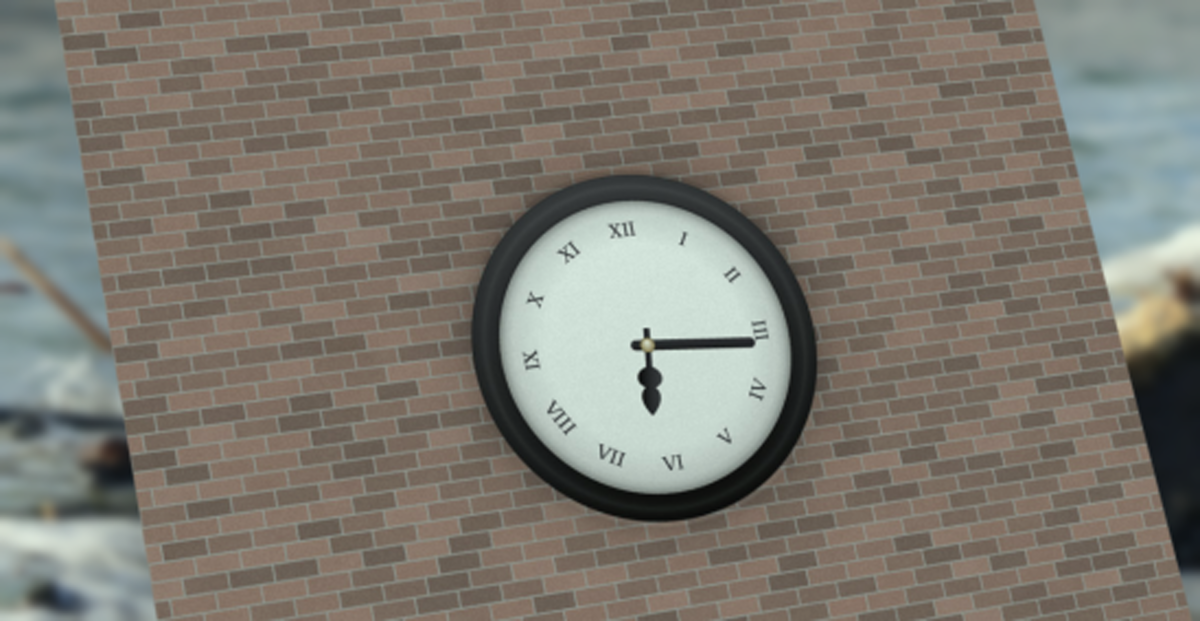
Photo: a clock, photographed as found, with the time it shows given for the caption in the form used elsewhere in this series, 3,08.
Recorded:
6,16
